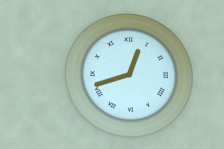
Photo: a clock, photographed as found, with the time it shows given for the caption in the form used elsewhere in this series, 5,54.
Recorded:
12,42
